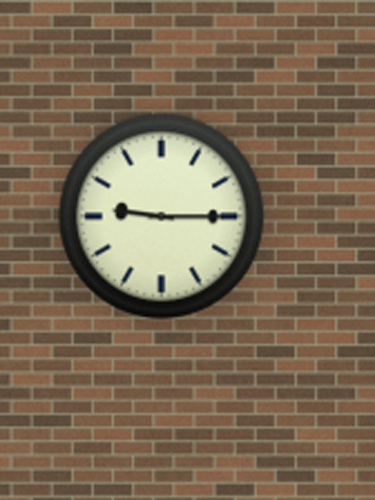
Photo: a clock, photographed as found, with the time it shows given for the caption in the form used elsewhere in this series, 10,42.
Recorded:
9,15
